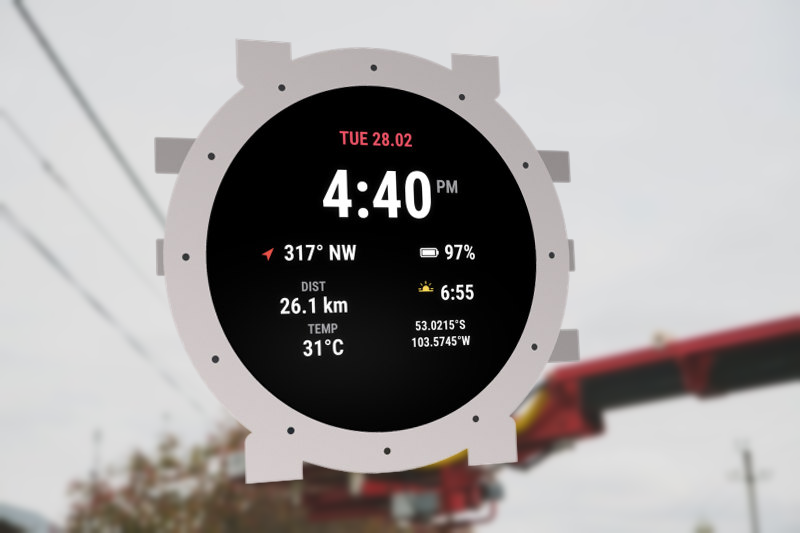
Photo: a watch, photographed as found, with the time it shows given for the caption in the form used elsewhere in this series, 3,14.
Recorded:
4,40
